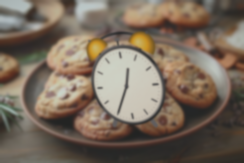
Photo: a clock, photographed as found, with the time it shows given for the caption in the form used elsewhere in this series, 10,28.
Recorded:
12,35
